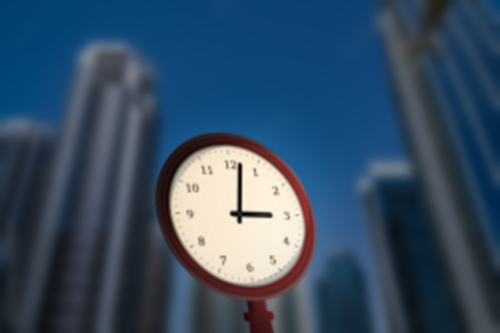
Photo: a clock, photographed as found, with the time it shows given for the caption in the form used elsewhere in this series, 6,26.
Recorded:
3,02
